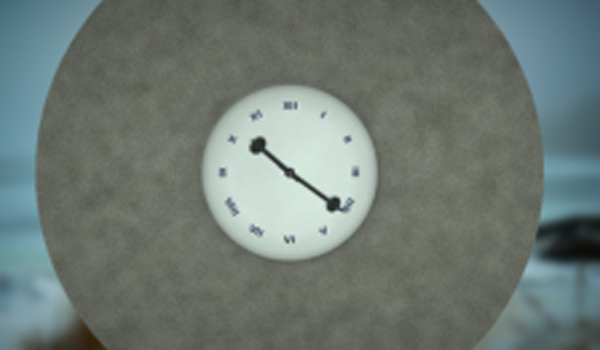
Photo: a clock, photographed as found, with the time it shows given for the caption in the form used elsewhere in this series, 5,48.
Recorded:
10,21
